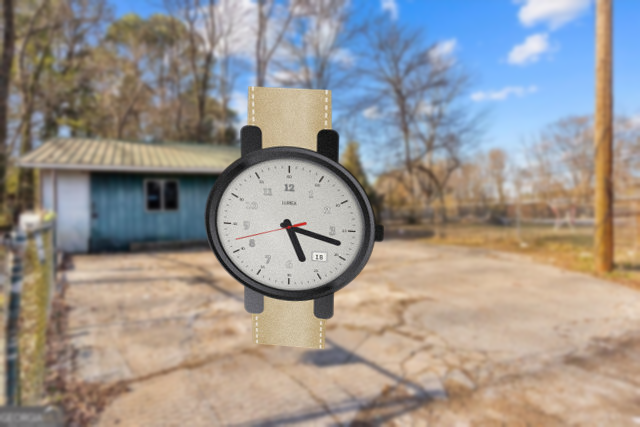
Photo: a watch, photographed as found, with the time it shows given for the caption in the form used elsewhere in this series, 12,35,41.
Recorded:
5,17,42
